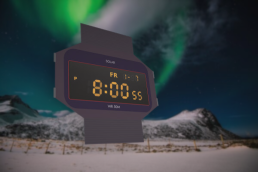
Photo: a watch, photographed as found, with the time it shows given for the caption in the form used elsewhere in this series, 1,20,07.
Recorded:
8,00,55
